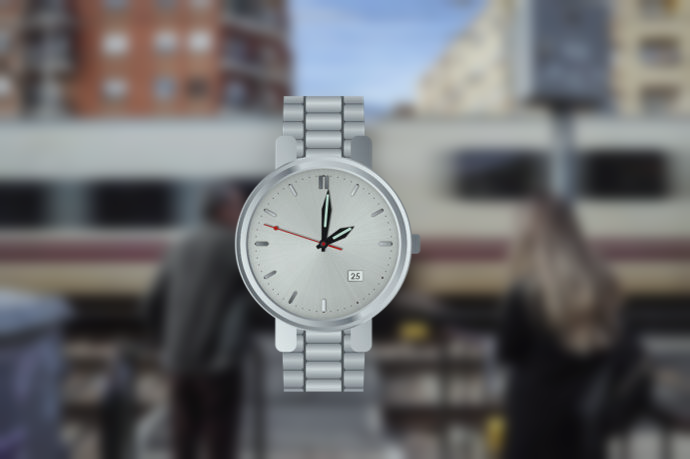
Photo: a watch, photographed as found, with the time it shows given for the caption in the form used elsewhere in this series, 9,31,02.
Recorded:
2,00,48
